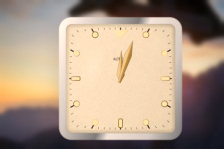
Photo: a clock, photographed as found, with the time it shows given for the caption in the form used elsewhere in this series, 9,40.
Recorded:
12,03
